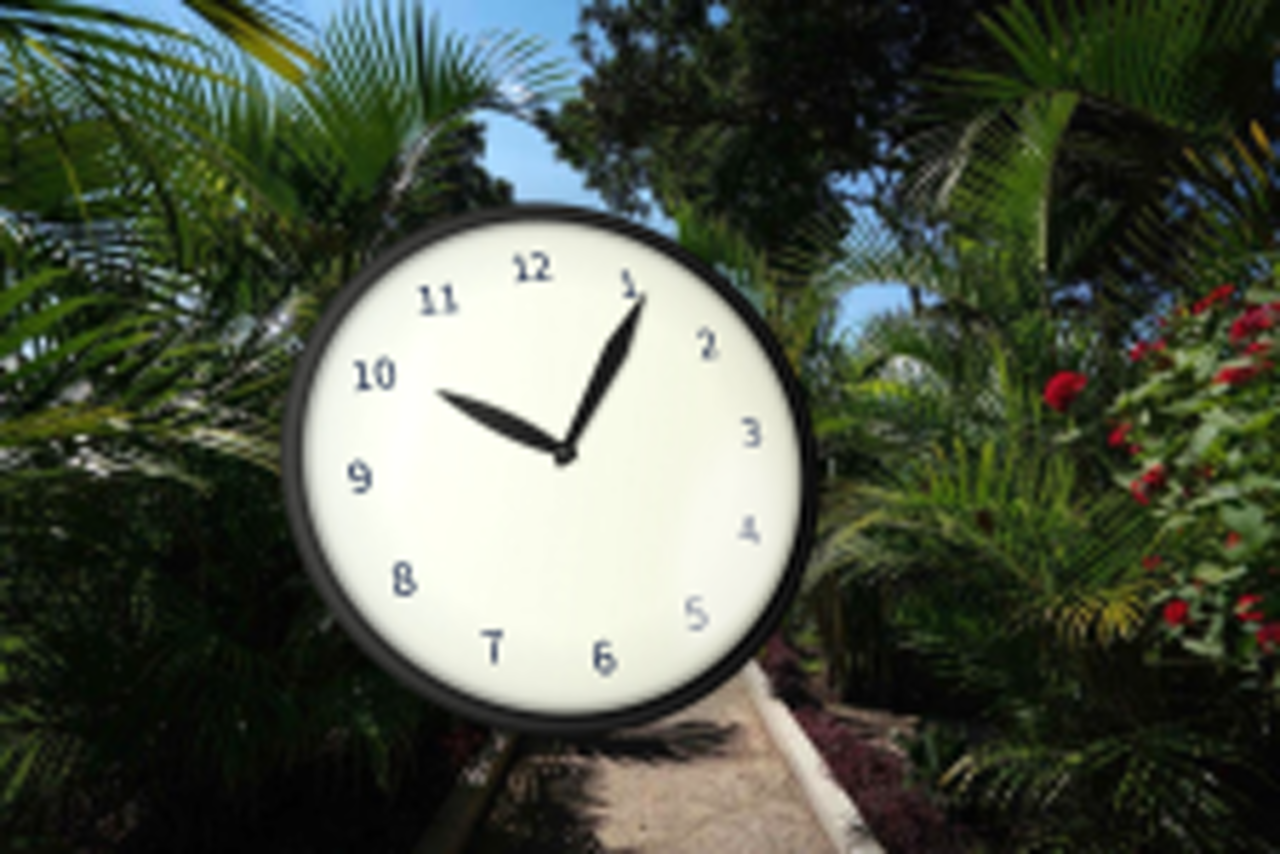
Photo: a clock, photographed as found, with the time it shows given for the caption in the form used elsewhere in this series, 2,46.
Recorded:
10,06
